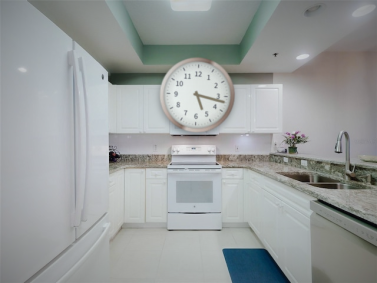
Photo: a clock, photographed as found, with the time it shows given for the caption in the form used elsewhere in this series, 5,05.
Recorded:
5,17
